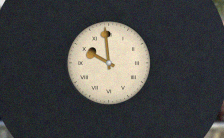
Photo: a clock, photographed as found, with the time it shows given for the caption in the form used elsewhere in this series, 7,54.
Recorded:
9,59
